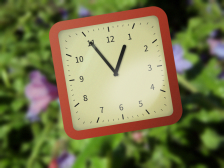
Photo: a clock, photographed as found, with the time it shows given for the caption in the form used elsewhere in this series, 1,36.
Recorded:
12,55
